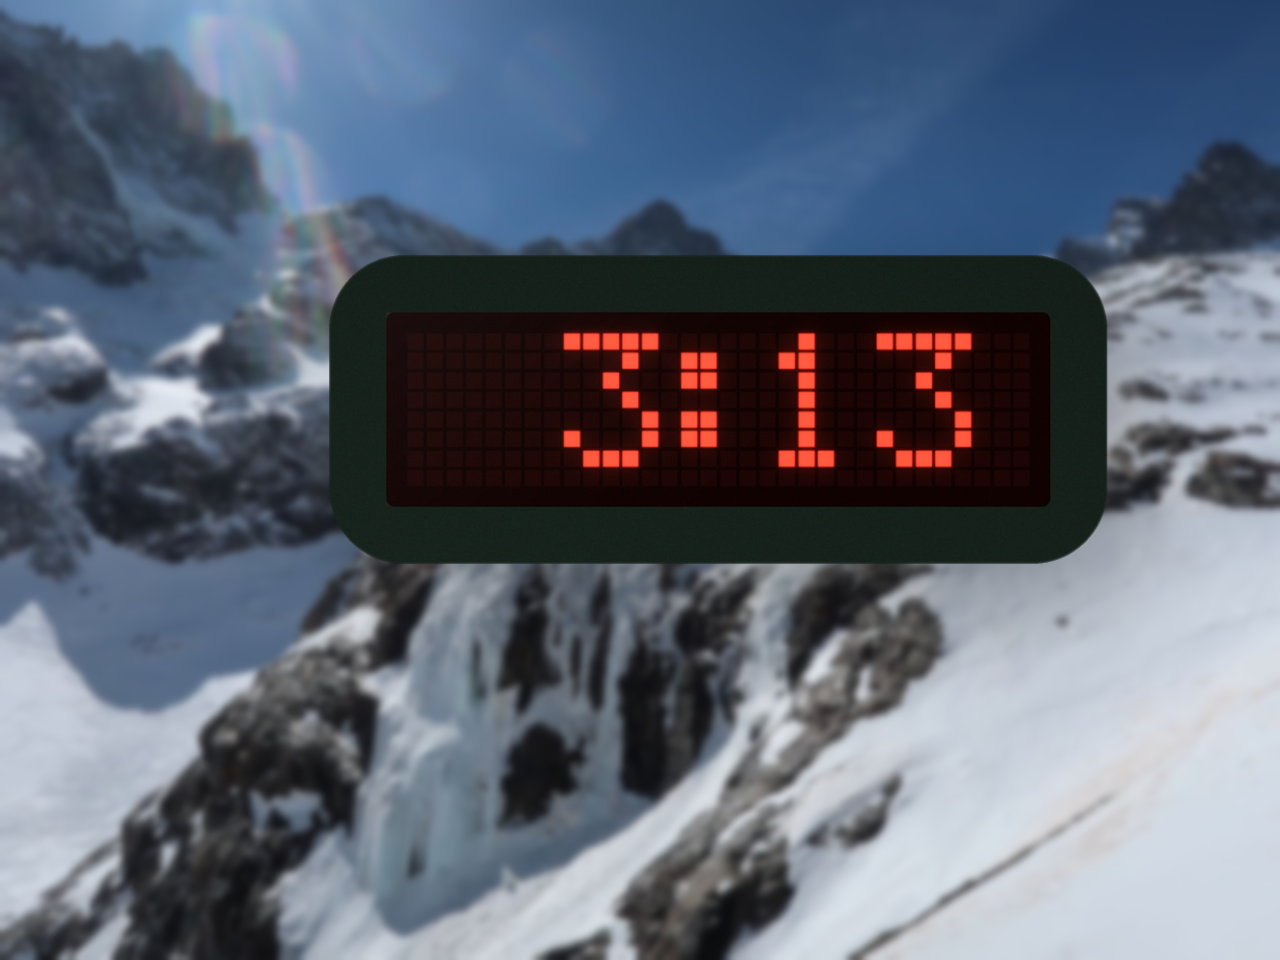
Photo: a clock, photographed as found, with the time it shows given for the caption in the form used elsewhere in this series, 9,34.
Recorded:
3,13
